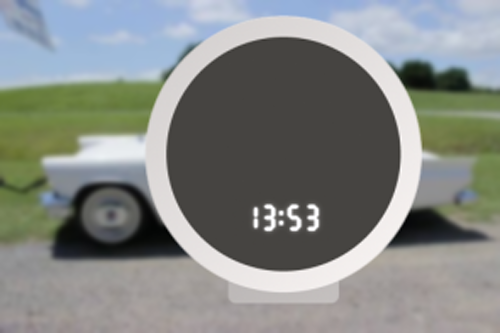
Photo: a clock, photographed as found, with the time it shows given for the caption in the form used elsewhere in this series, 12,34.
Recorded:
13,53
